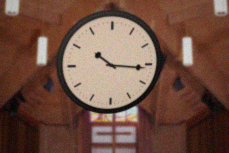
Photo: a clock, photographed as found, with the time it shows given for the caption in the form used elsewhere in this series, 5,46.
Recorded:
10,16
